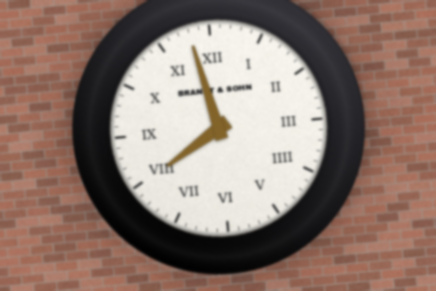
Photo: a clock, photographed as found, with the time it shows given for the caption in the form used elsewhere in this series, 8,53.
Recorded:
7,58
